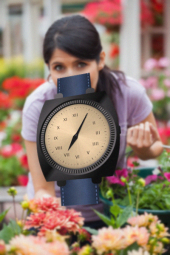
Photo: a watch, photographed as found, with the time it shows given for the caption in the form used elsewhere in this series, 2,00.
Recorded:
7,05
